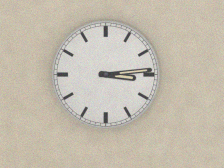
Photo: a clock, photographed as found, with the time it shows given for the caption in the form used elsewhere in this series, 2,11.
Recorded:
3,14
